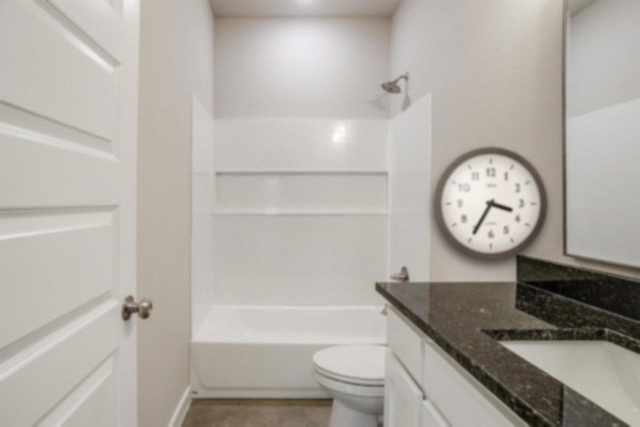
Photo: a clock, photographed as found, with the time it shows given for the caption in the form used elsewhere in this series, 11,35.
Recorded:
3,35
